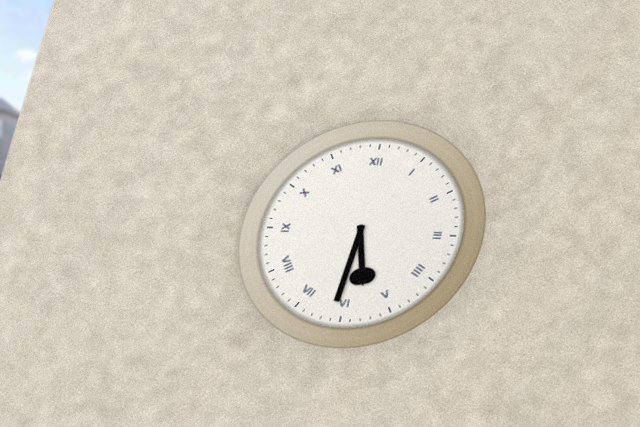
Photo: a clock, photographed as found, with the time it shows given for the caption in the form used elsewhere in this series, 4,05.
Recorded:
5,31
